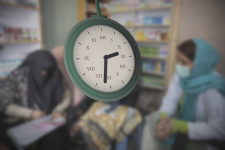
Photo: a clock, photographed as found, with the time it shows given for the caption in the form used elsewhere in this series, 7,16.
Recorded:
2,32
